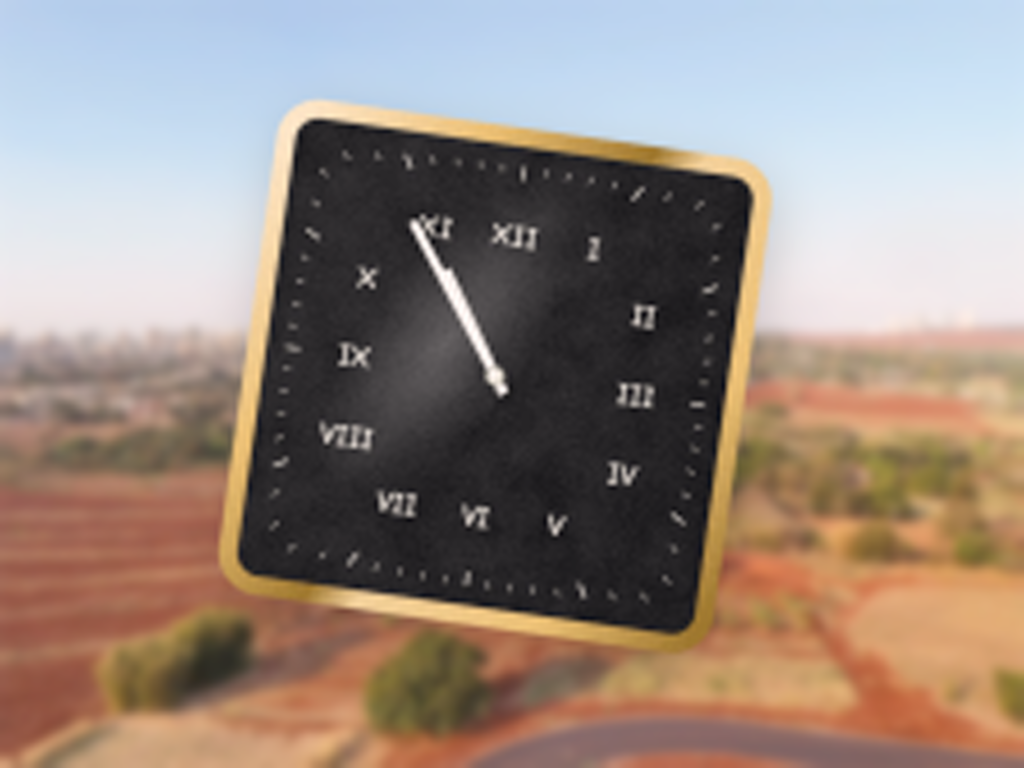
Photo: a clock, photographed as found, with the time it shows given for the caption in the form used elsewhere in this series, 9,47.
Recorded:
10,54
